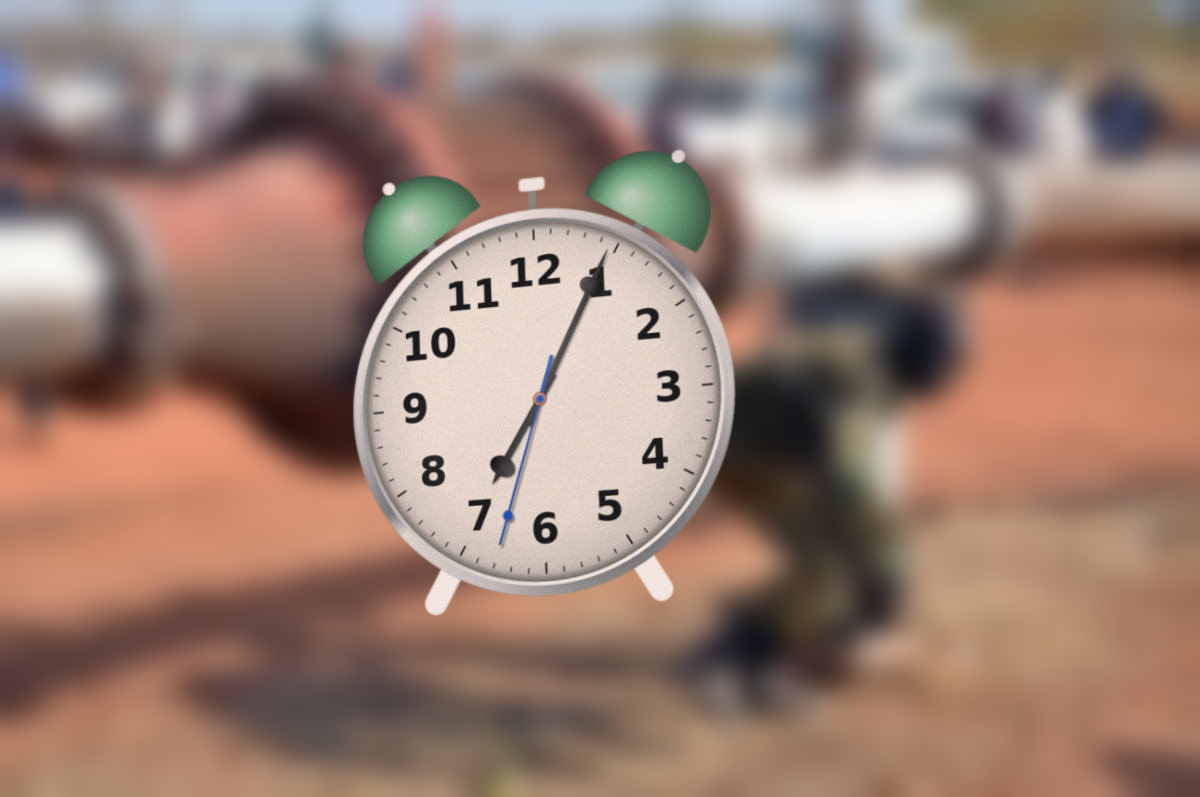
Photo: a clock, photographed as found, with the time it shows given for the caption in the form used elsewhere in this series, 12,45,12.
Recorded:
7,04,33
